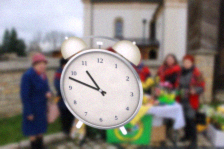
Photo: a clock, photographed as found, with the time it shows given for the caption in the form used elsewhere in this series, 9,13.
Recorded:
10,48
